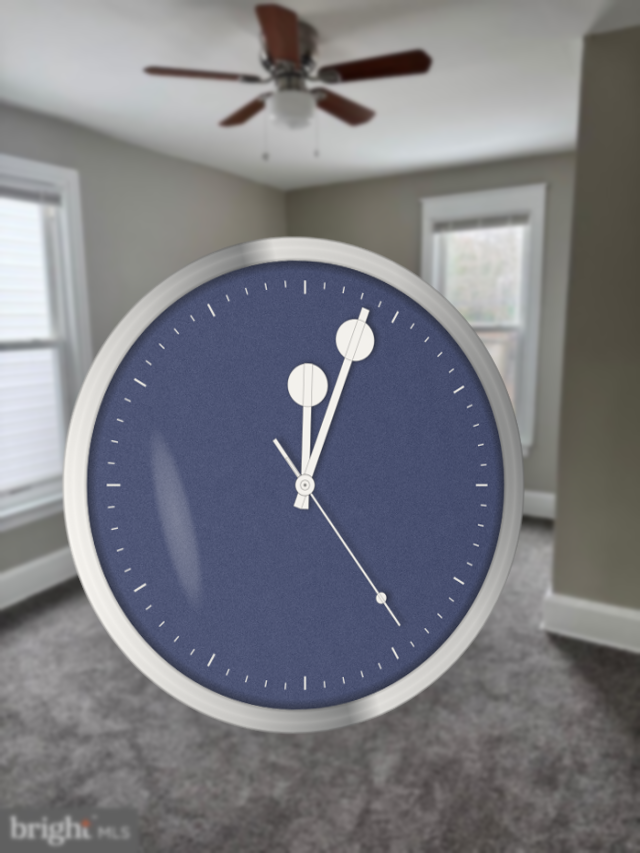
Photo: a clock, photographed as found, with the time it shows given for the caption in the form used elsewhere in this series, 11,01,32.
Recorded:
12,03,24
